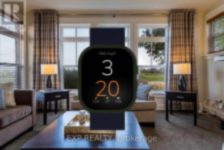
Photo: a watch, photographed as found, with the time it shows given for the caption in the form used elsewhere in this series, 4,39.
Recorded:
3,20
